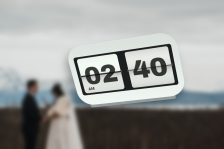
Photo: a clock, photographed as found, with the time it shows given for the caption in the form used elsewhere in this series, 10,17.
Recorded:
2,40
